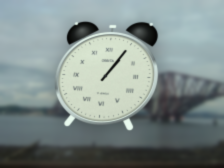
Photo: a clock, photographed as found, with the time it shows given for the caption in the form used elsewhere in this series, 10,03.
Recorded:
1,05
